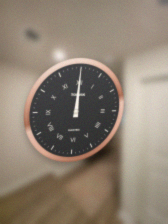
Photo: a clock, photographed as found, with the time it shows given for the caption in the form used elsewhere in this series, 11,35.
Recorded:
12,00
